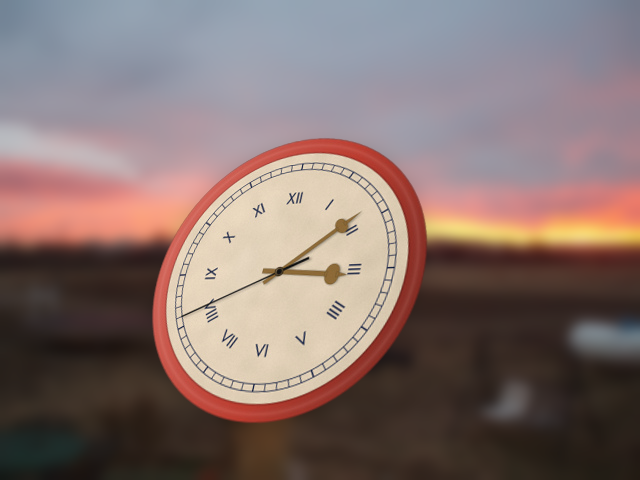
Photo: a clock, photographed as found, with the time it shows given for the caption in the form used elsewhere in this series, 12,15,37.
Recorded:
3,08,41
